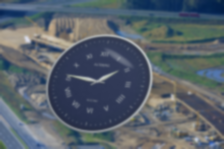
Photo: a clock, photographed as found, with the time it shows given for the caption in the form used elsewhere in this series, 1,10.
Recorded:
1,46
